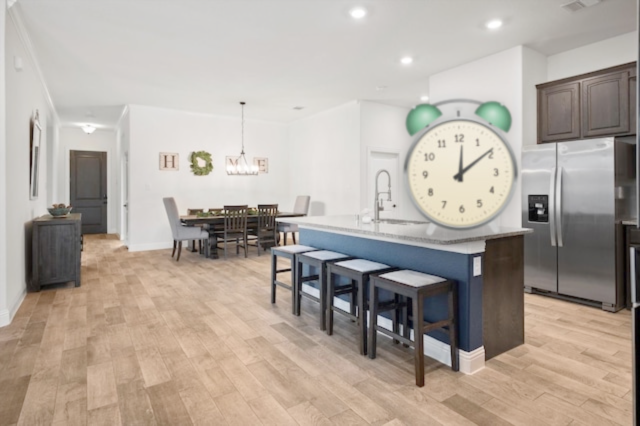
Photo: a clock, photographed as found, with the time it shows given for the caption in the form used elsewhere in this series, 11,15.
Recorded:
12,09
